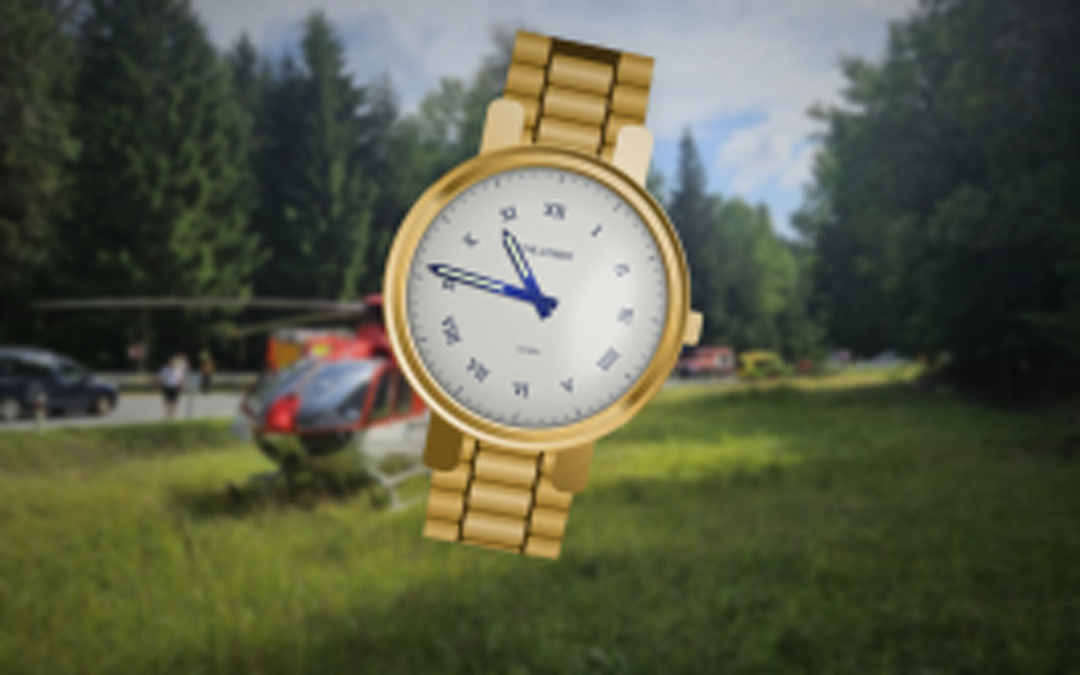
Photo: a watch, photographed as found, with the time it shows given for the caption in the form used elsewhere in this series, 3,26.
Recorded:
10,46
